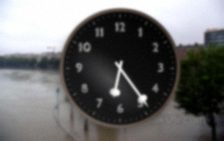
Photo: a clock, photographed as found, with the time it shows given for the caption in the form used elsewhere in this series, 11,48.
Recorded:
6,24
